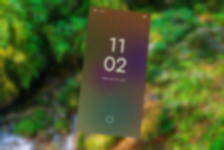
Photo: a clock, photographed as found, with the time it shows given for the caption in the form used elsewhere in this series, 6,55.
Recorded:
11,02
